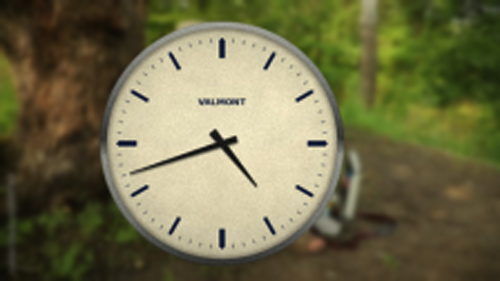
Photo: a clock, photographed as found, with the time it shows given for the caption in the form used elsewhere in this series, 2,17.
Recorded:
4,42
